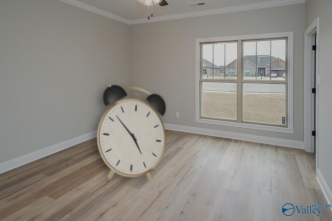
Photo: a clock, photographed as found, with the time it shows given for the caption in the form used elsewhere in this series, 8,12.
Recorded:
4,52
